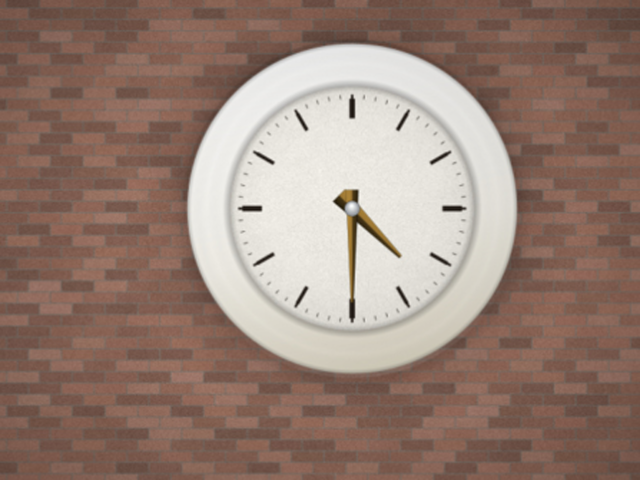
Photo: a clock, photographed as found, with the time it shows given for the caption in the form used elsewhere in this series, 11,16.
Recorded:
4,30
